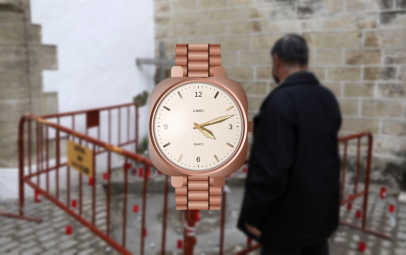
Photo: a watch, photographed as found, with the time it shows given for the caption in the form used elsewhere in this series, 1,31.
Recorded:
4,12
